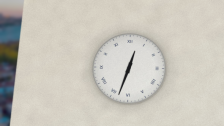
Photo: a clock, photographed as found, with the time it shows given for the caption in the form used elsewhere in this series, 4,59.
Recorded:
12,33
